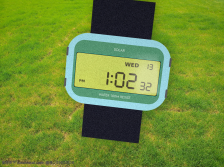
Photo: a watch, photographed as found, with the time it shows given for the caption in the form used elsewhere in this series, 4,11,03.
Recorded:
1,02,32
